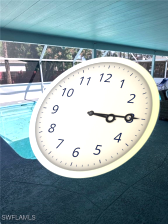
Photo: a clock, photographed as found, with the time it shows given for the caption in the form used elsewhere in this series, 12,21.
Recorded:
3,15
